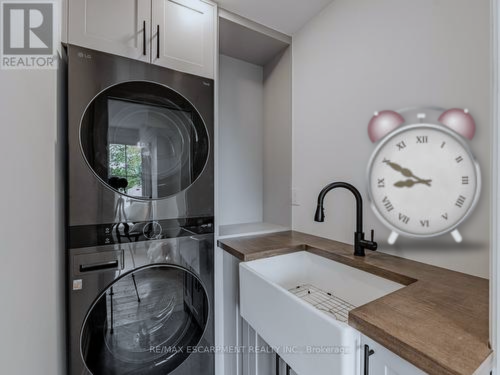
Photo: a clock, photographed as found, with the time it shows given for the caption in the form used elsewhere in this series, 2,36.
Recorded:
8,50
